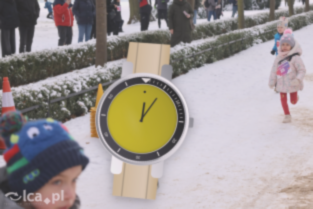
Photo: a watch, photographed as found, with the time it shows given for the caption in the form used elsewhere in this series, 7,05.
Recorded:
12,05
